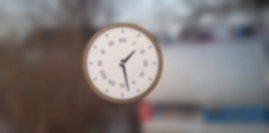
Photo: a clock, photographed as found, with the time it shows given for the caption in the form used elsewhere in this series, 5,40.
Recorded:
1,28
